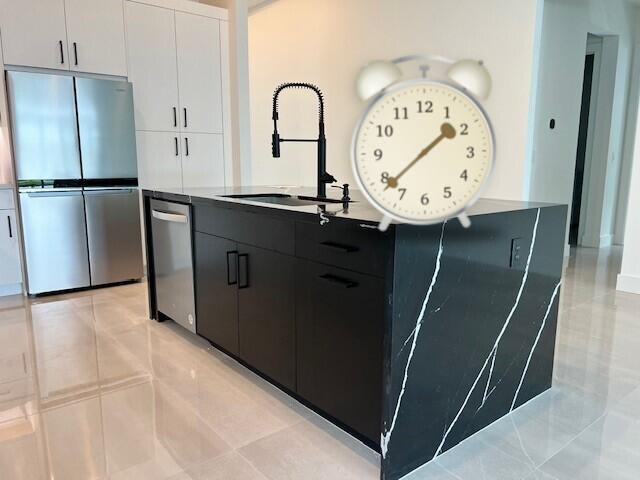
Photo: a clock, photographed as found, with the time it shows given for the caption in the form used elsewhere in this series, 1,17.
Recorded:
1,38
